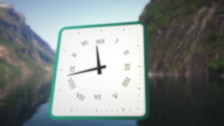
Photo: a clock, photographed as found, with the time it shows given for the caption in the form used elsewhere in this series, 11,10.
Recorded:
11,43
